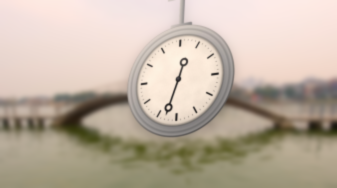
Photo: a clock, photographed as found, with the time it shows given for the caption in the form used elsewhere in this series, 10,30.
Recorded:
12,33
